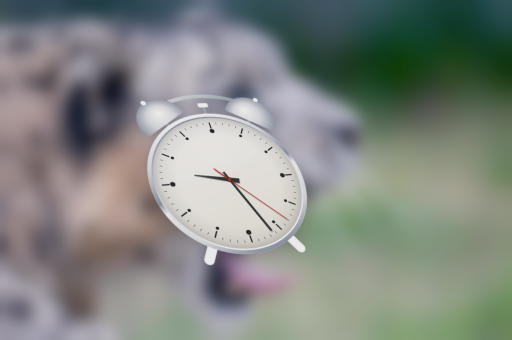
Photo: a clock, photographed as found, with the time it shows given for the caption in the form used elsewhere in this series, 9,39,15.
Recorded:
9,26,23
